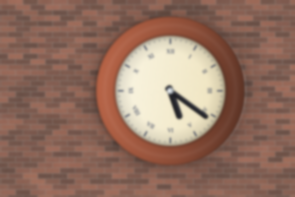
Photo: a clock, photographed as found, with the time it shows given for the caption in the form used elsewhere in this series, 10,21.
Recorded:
5,21
